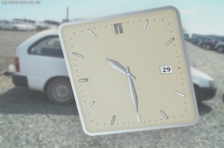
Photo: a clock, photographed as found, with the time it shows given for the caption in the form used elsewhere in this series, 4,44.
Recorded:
10,30
